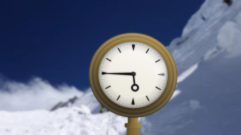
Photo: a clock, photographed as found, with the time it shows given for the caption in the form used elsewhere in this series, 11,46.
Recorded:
5,45
